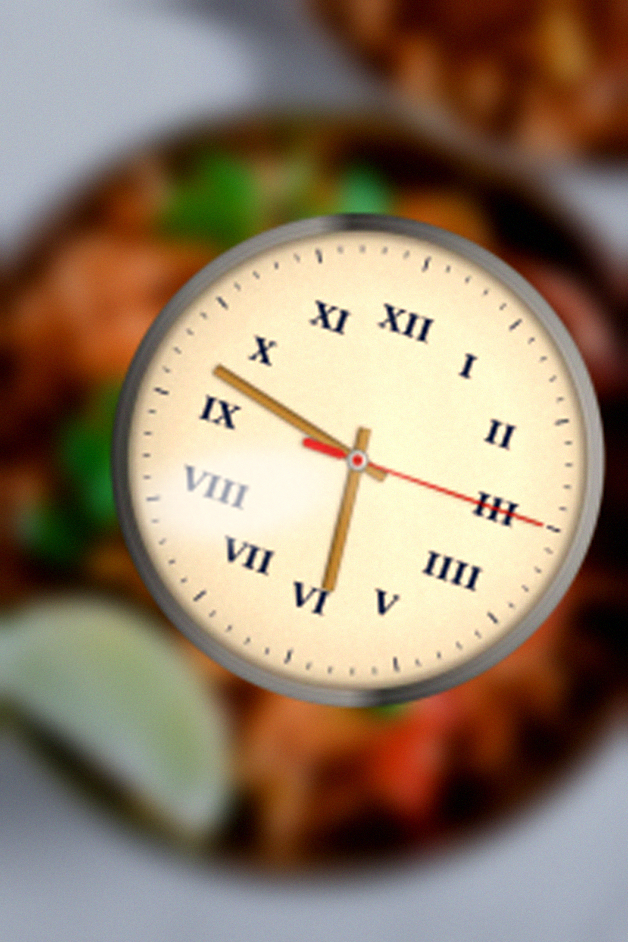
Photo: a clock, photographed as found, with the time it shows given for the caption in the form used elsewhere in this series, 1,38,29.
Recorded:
5,47,15
